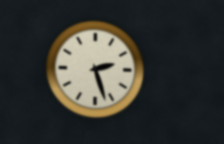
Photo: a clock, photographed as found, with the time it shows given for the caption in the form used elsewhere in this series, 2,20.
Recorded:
2,27
